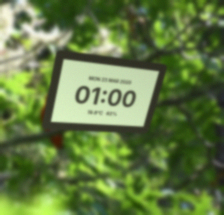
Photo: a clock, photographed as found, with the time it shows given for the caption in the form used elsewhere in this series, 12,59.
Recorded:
1,00
